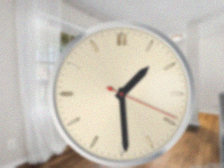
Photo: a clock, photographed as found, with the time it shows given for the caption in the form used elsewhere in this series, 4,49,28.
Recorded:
1,29,19
